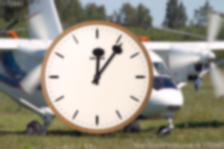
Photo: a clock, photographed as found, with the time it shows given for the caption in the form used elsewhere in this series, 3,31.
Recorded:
12,06
